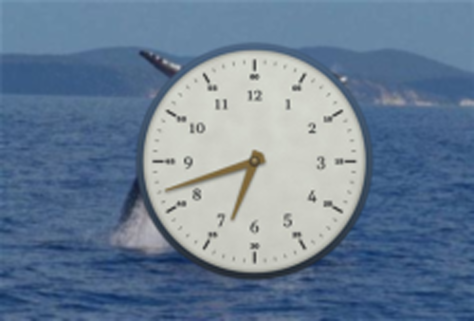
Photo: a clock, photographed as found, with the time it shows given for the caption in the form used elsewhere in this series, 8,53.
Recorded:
6,42
